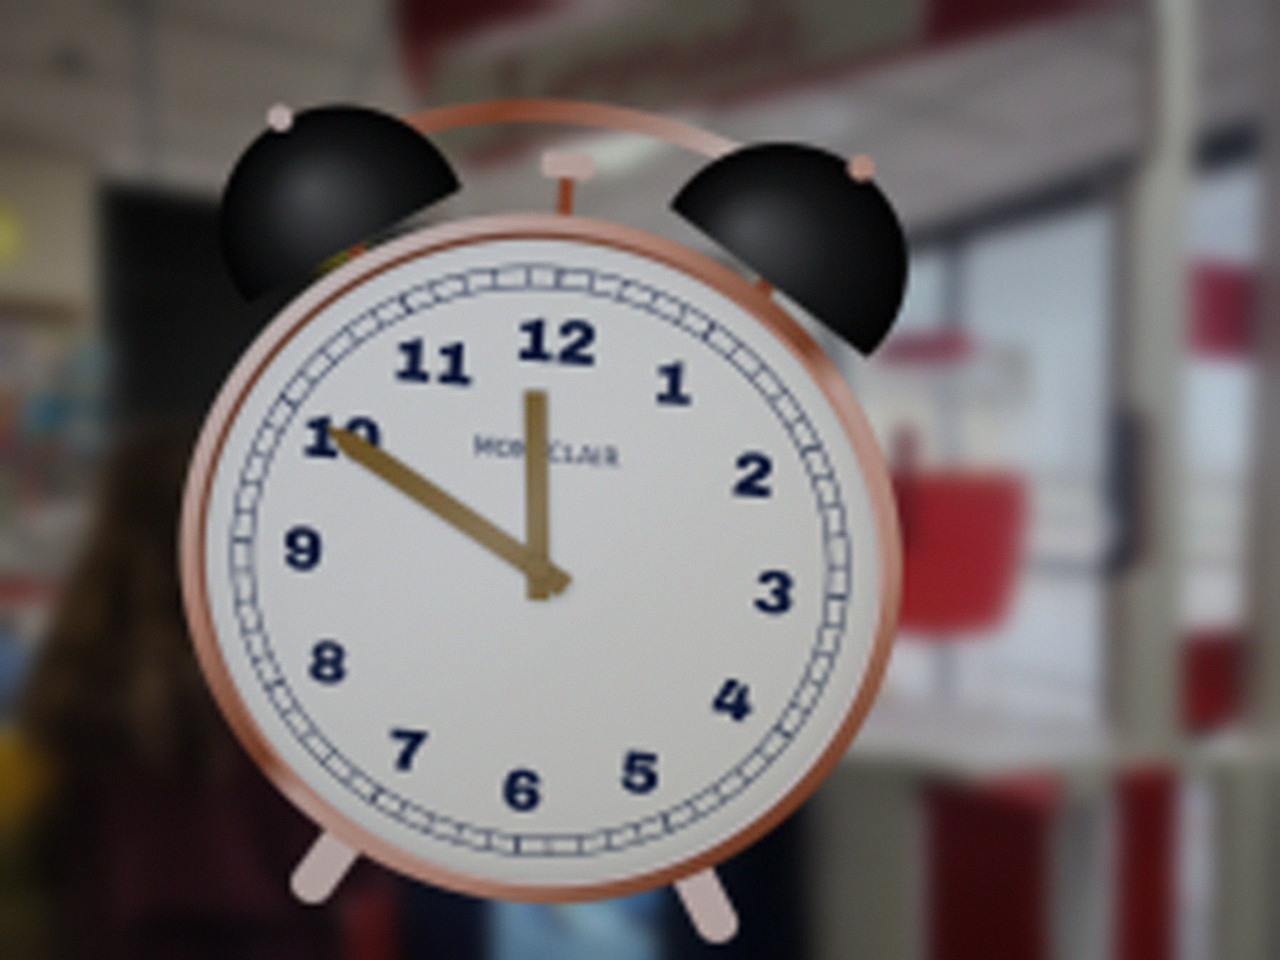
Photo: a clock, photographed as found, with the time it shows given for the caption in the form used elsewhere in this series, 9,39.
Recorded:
11,50
